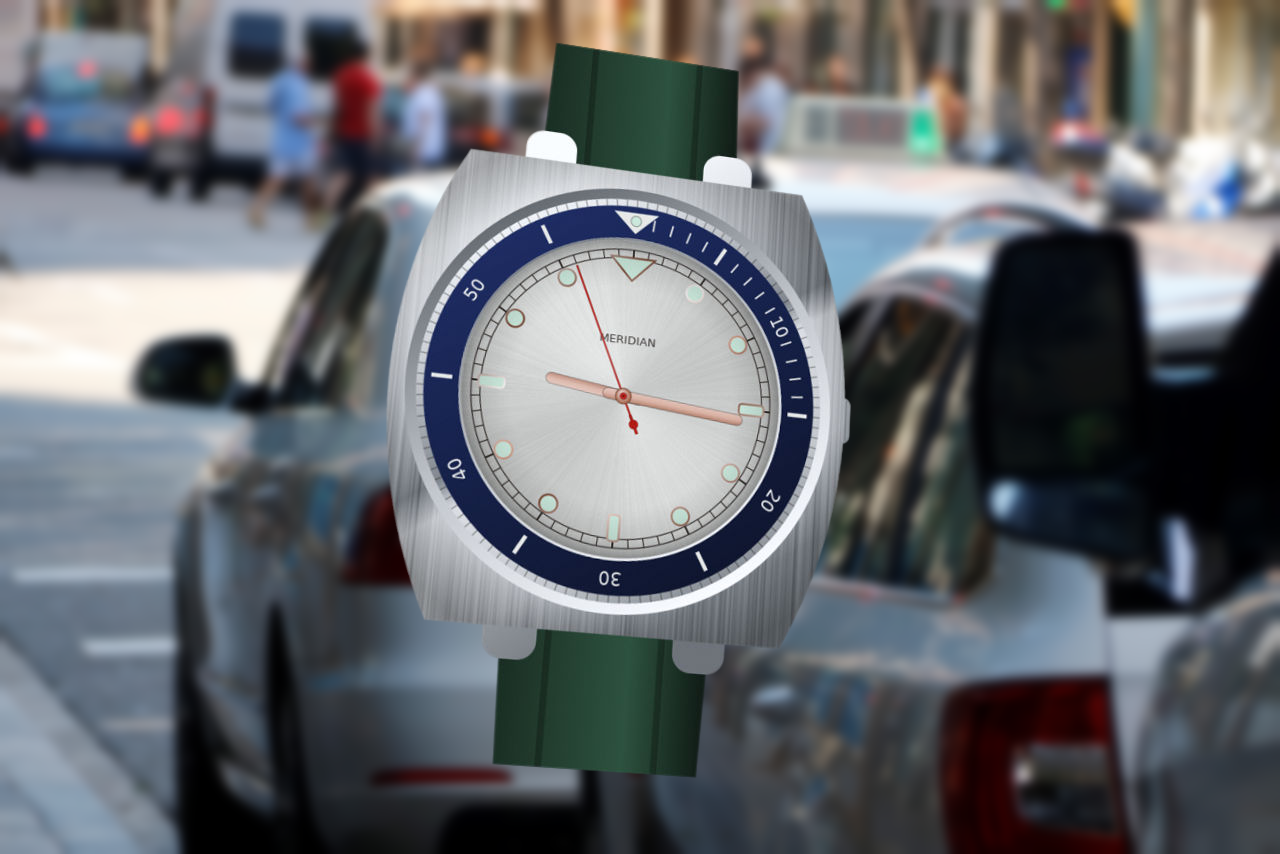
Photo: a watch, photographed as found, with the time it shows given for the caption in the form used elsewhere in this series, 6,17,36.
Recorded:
9,15,56
